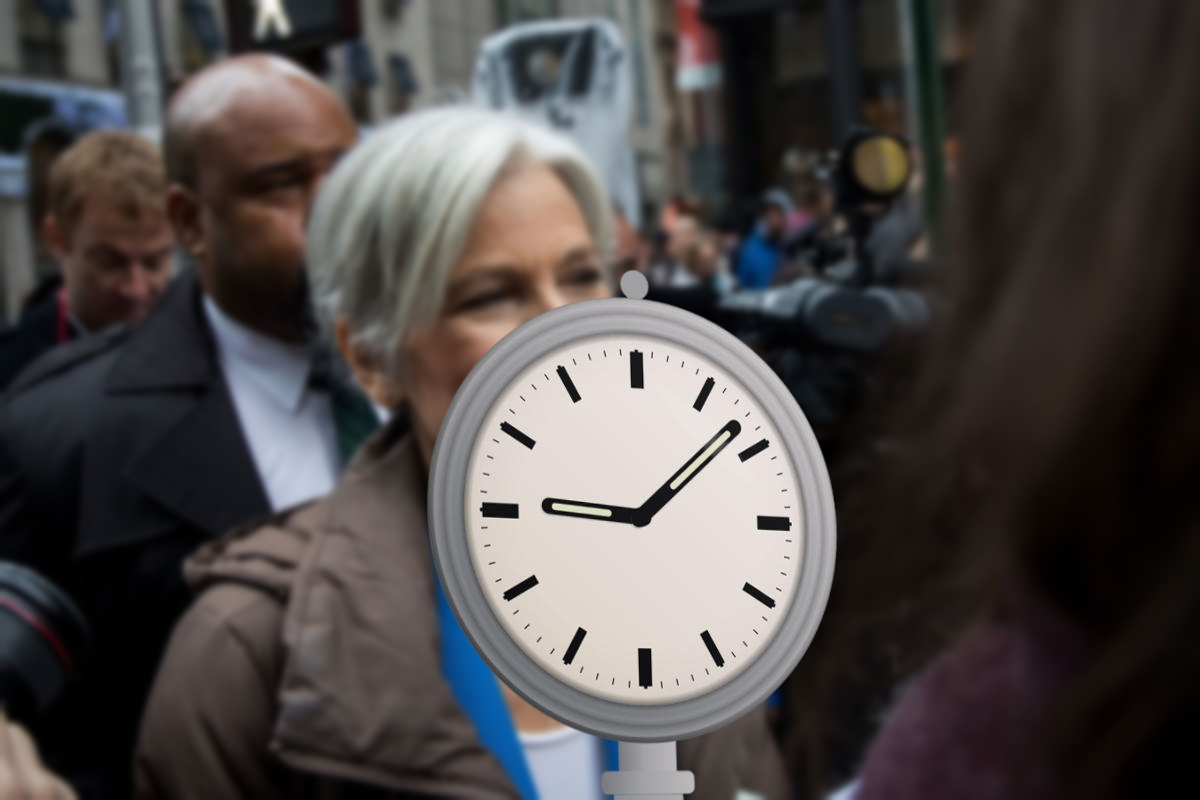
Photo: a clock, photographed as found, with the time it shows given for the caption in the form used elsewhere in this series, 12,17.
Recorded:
9,08
